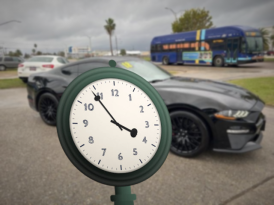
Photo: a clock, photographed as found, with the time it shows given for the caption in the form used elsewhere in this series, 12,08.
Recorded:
3,54
